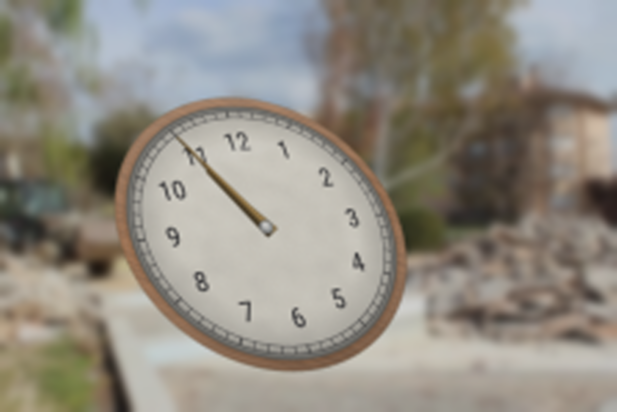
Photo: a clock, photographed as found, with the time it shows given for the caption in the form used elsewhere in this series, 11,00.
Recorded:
10,55
